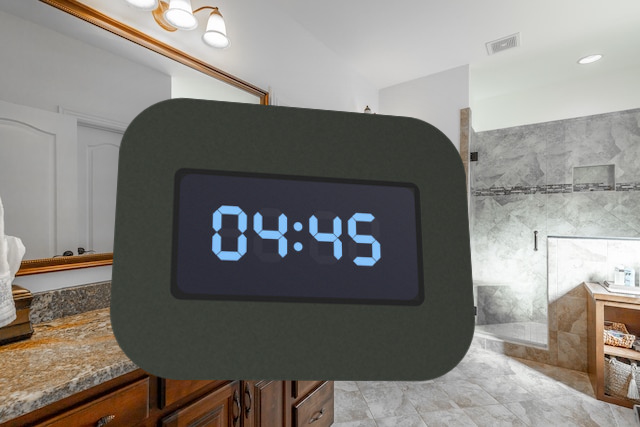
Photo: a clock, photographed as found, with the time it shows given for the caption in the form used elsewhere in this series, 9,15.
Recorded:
4,45
